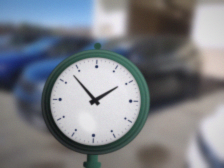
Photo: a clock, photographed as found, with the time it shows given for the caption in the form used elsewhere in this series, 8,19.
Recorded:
1,53
